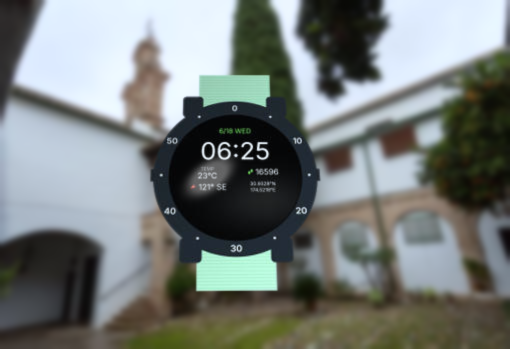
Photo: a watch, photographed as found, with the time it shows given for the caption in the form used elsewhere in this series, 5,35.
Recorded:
6,25
